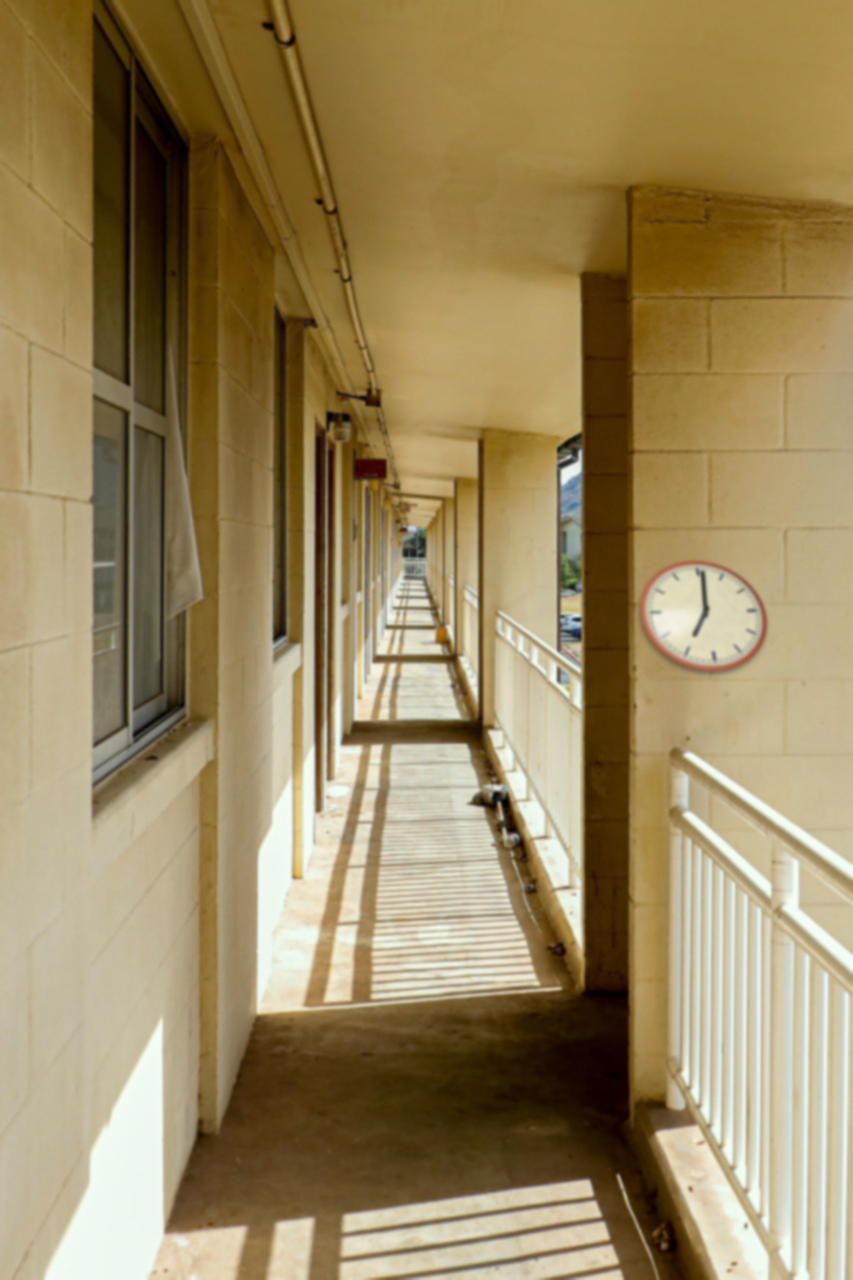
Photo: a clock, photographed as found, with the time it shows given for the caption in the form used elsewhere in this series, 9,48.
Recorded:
7,01
